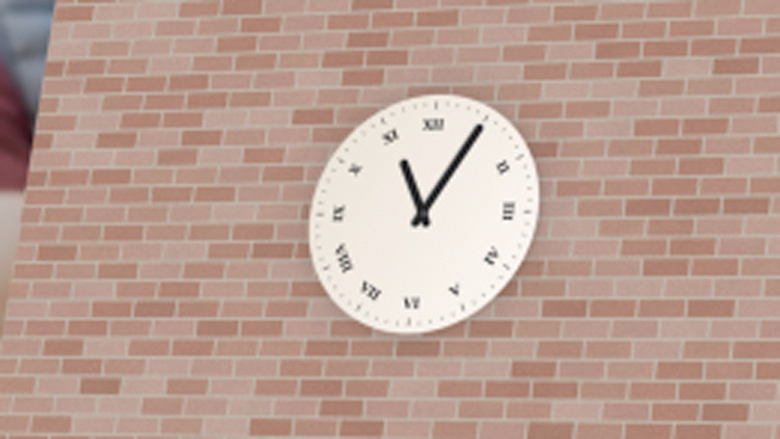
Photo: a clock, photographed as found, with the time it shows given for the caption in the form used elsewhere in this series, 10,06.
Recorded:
11,05
